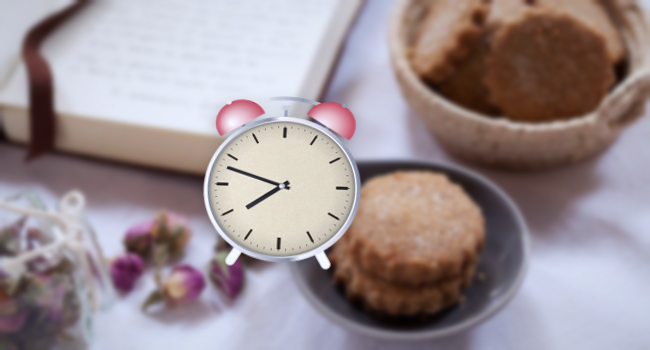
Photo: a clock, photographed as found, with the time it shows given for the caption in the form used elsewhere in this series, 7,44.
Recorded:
7,48
